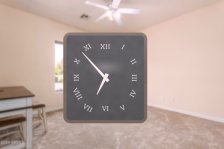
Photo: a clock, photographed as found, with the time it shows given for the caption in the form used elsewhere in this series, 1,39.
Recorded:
6,53
